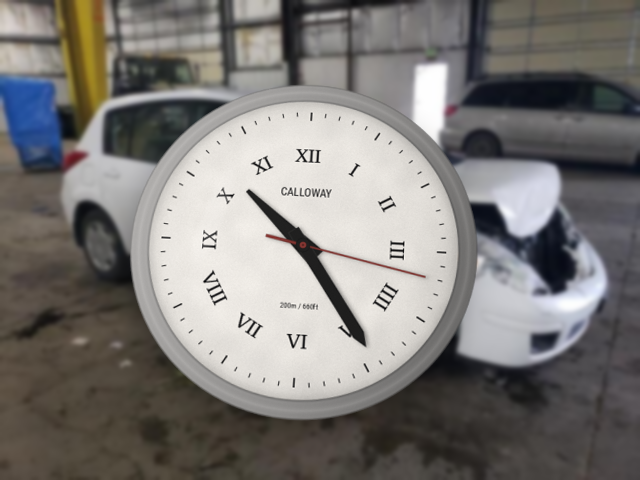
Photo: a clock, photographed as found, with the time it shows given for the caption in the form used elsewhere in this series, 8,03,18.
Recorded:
10,24,17
